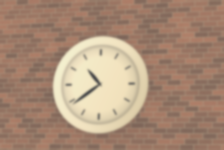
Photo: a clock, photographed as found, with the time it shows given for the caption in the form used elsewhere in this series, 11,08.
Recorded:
10,39
